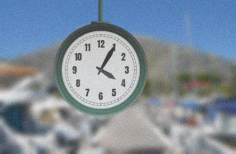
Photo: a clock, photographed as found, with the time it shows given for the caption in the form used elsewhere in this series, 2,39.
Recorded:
4,05
